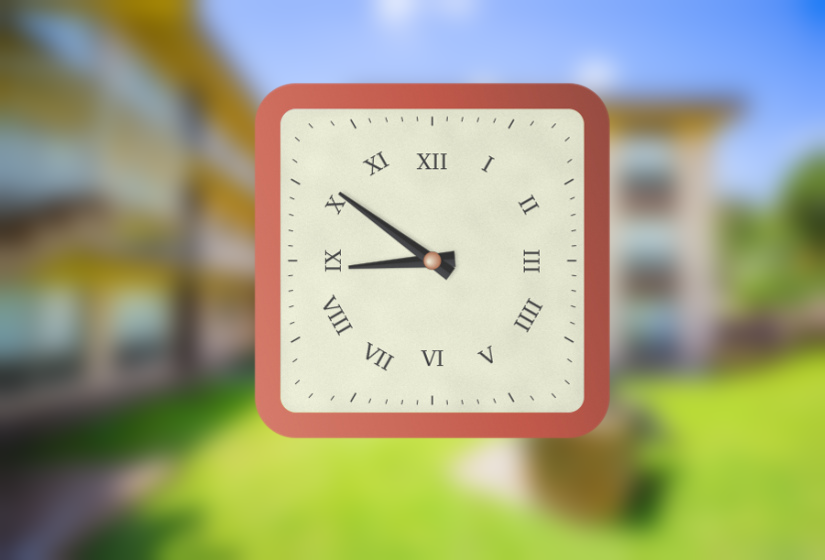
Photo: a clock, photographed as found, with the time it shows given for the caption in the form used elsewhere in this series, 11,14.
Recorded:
8,51
